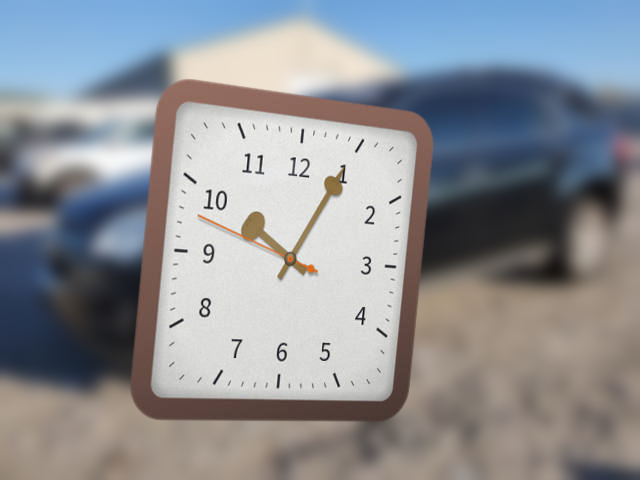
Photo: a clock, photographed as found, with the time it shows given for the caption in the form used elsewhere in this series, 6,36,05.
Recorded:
10,04,48
